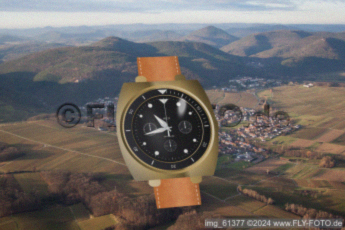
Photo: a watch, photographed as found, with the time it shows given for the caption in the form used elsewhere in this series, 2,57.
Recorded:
10,43
